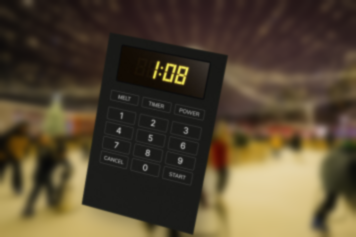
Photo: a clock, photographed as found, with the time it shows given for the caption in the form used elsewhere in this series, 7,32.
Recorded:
1,08
